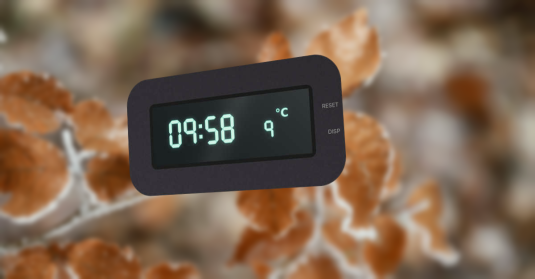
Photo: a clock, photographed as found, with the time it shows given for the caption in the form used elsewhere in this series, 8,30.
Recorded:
9,58
